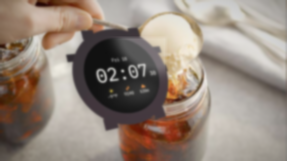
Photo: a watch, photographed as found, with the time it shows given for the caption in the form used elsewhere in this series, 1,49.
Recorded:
2,07
